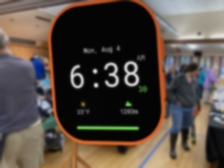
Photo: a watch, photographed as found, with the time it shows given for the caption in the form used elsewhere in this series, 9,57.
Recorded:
6,38
